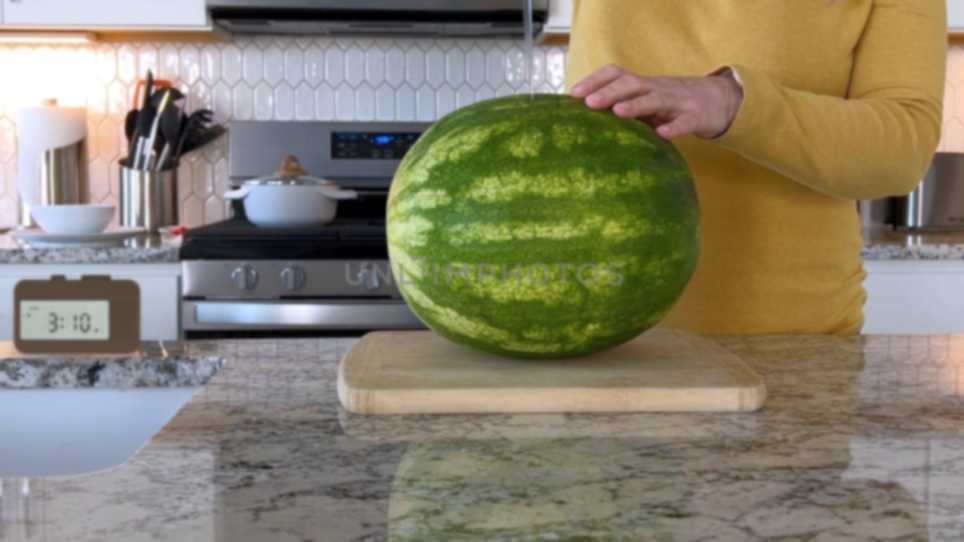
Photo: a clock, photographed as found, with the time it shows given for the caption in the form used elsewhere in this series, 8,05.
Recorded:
3,10
